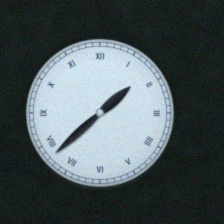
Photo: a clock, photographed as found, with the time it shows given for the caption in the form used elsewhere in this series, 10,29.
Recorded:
1,38
